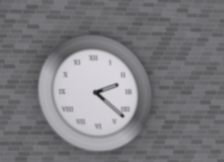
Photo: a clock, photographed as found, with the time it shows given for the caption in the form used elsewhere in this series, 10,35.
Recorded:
2,22
